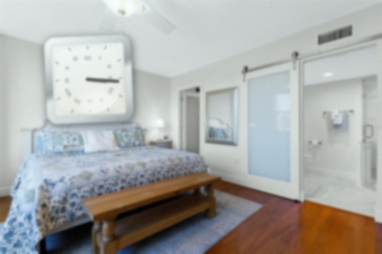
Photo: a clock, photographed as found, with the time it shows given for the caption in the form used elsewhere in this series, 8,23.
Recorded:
3,16
